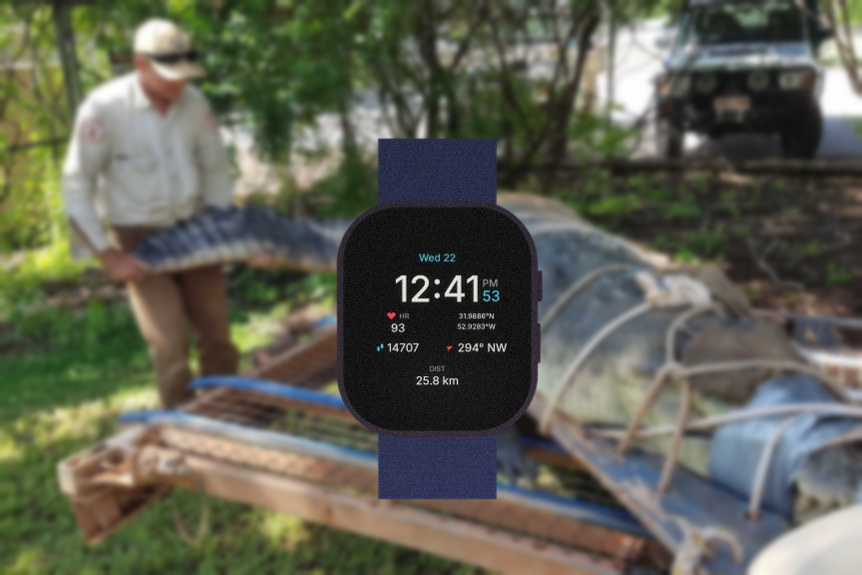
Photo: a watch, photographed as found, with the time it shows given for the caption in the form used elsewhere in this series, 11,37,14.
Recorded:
12,41,53
